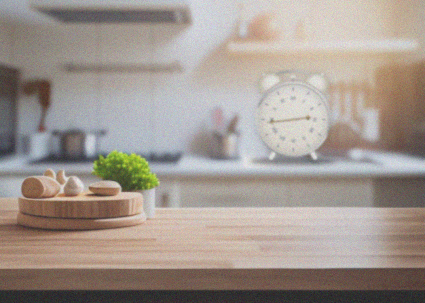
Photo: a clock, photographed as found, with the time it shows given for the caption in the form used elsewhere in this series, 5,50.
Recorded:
2,44
